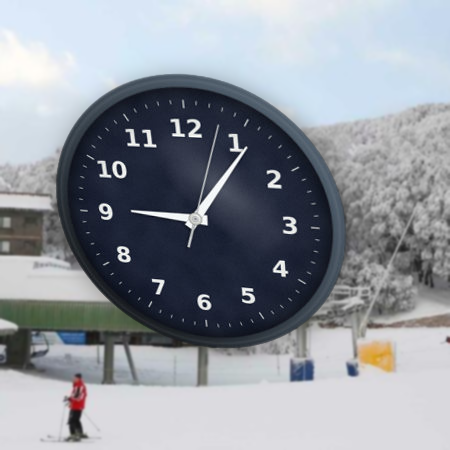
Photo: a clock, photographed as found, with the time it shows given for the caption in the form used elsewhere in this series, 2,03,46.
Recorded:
9,06,03
